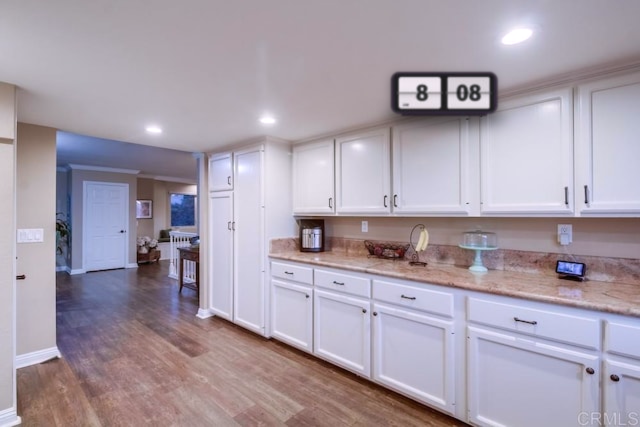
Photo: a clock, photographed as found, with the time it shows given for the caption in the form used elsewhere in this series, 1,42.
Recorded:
8,08
